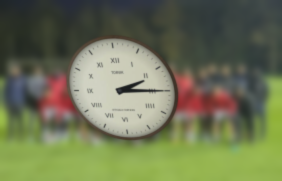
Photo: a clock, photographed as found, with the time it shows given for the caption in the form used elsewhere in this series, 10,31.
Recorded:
2,15
